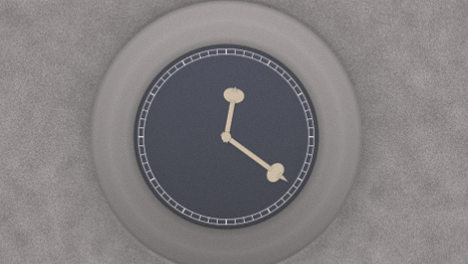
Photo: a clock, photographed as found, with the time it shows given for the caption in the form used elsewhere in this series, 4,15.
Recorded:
12,21
